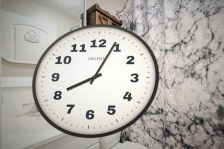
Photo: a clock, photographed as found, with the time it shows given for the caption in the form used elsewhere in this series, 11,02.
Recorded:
8,04
